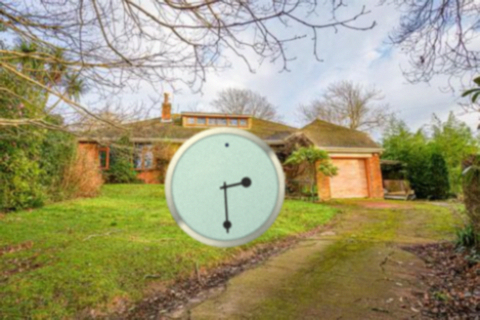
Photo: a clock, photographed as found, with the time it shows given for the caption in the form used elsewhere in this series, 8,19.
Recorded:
2,29
